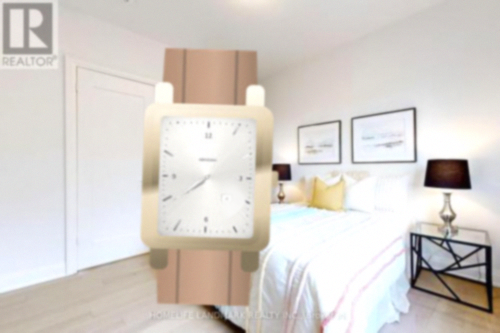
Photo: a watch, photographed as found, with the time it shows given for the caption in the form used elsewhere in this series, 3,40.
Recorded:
7,39
